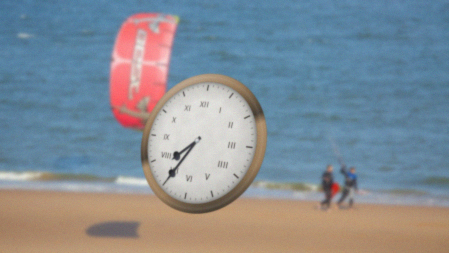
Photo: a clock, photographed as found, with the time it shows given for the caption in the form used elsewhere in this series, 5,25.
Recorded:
7,35
